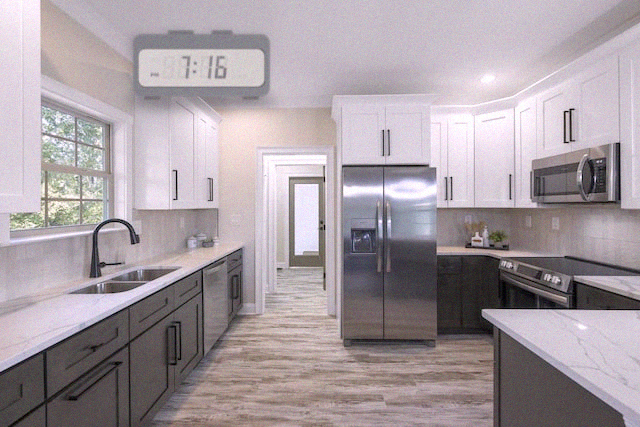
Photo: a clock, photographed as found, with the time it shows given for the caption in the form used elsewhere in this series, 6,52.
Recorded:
7,16
